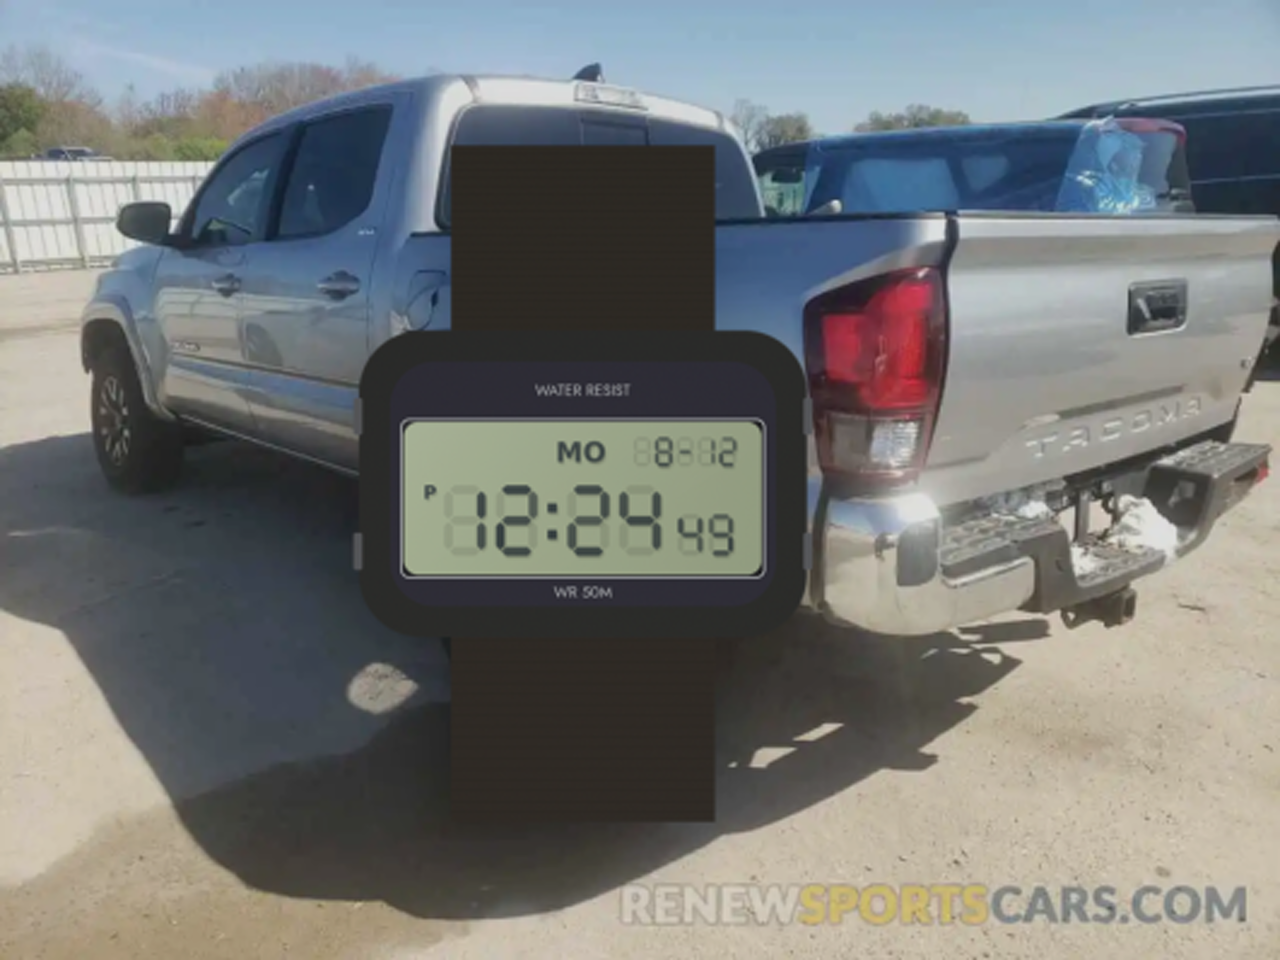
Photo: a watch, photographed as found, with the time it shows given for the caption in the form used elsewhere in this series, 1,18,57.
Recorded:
12,24,49
